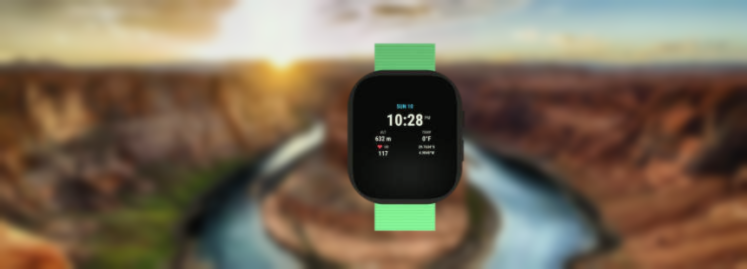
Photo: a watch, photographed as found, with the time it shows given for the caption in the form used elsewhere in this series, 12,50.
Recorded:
10,28
